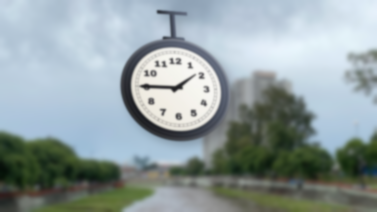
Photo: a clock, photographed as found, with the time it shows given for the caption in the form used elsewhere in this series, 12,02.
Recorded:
1,45
